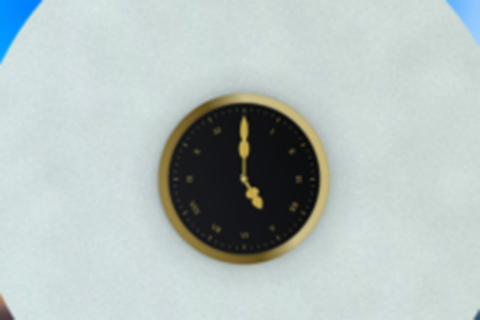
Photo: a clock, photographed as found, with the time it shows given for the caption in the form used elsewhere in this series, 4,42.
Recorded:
5,00
